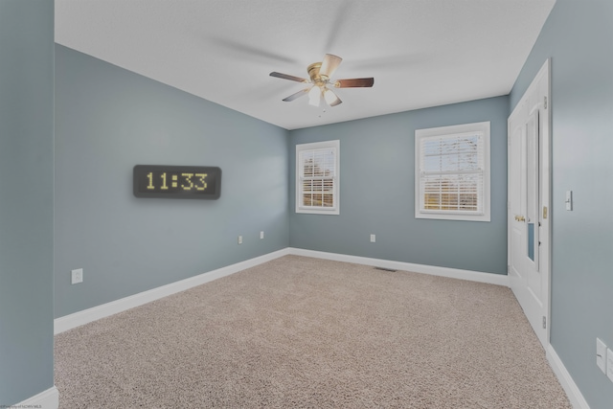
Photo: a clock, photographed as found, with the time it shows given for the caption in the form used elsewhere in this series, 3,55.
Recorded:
11,33
